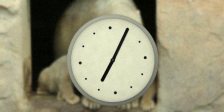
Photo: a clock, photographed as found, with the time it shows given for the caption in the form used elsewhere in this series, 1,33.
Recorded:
7,05
